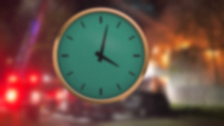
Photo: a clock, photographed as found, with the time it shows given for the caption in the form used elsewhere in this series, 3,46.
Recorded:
4,02
